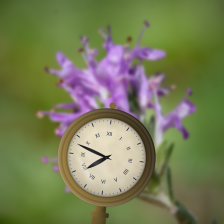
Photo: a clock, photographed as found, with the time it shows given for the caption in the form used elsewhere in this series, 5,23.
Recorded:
7,48
